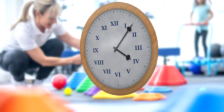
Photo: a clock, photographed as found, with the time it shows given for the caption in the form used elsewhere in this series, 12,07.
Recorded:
4,07
